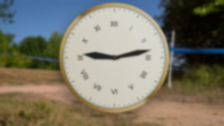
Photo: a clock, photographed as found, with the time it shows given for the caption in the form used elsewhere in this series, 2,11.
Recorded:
9,13
